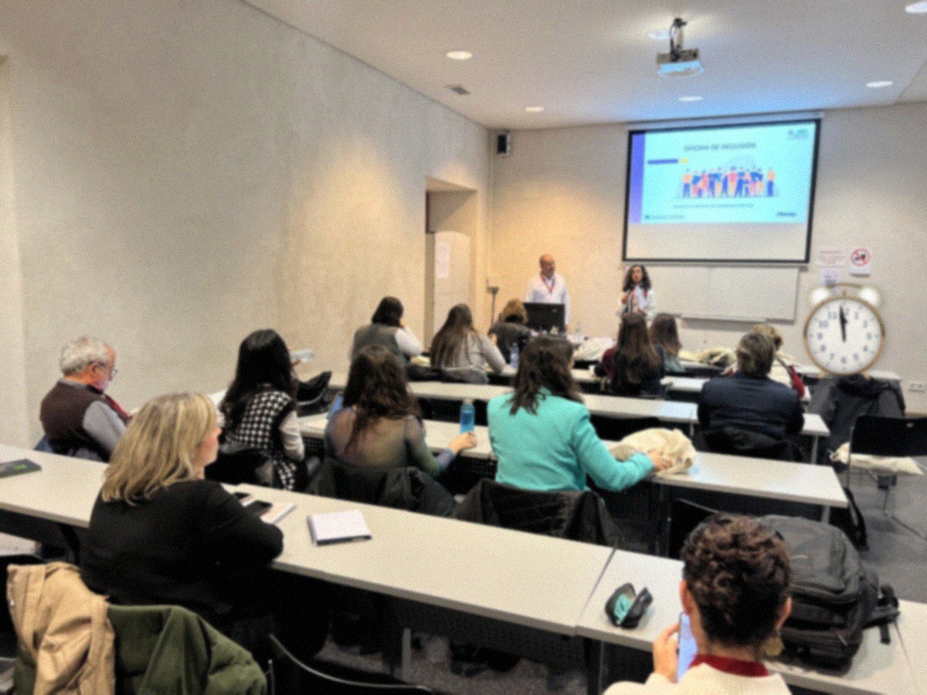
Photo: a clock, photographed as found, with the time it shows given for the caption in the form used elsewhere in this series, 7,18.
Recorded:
11,59
